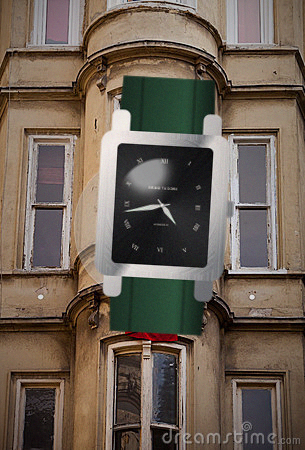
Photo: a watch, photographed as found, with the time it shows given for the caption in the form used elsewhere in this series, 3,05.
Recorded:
4,43
